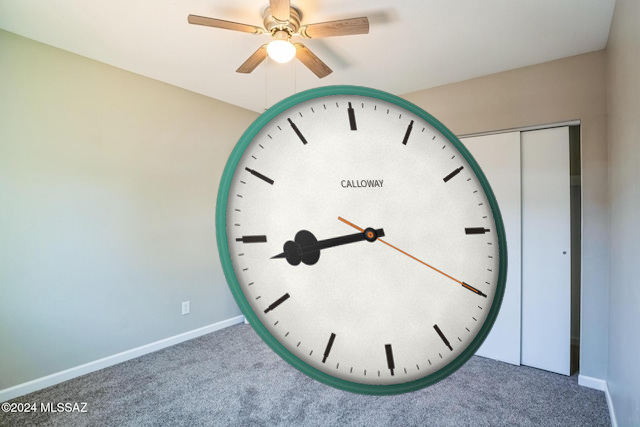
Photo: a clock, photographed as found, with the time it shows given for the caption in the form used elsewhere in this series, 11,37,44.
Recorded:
8,43,20
